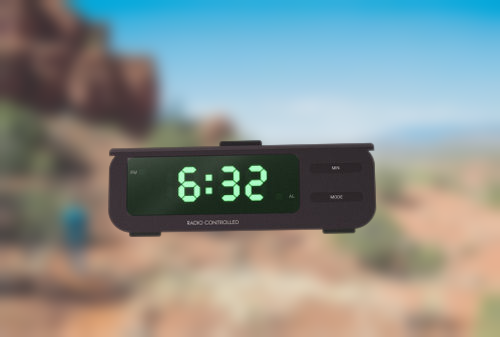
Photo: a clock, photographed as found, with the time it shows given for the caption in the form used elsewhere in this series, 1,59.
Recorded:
6,32
